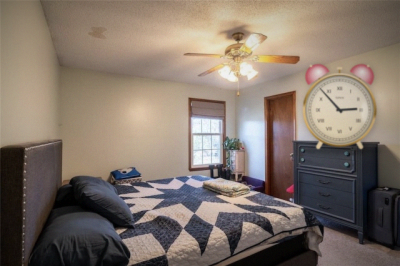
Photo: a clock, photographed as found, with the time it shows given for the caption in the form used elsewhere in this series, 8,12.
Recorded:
2,53
